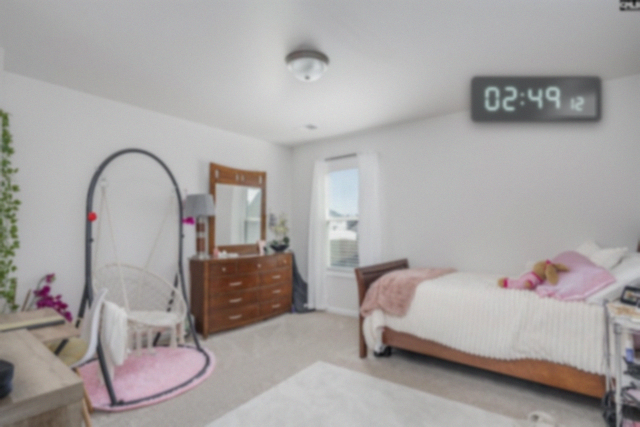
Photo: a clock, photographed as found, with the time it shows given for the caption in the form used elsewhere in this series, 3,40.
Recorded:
2,49
